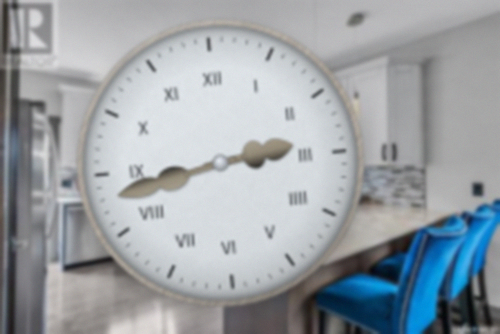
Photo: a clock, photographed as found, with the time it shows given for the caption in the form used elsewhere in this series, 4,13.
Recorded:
2,43
